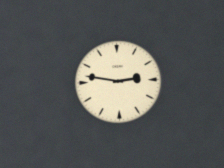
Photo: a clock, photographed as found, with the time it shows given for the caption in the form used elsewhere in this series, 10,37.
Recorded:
2,47
